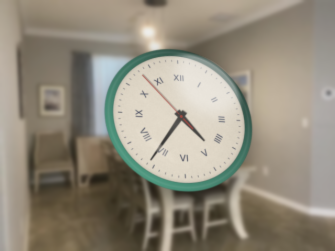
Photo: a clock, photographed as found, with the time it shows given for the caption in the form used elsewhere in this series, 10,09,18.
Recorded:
4,35,53
